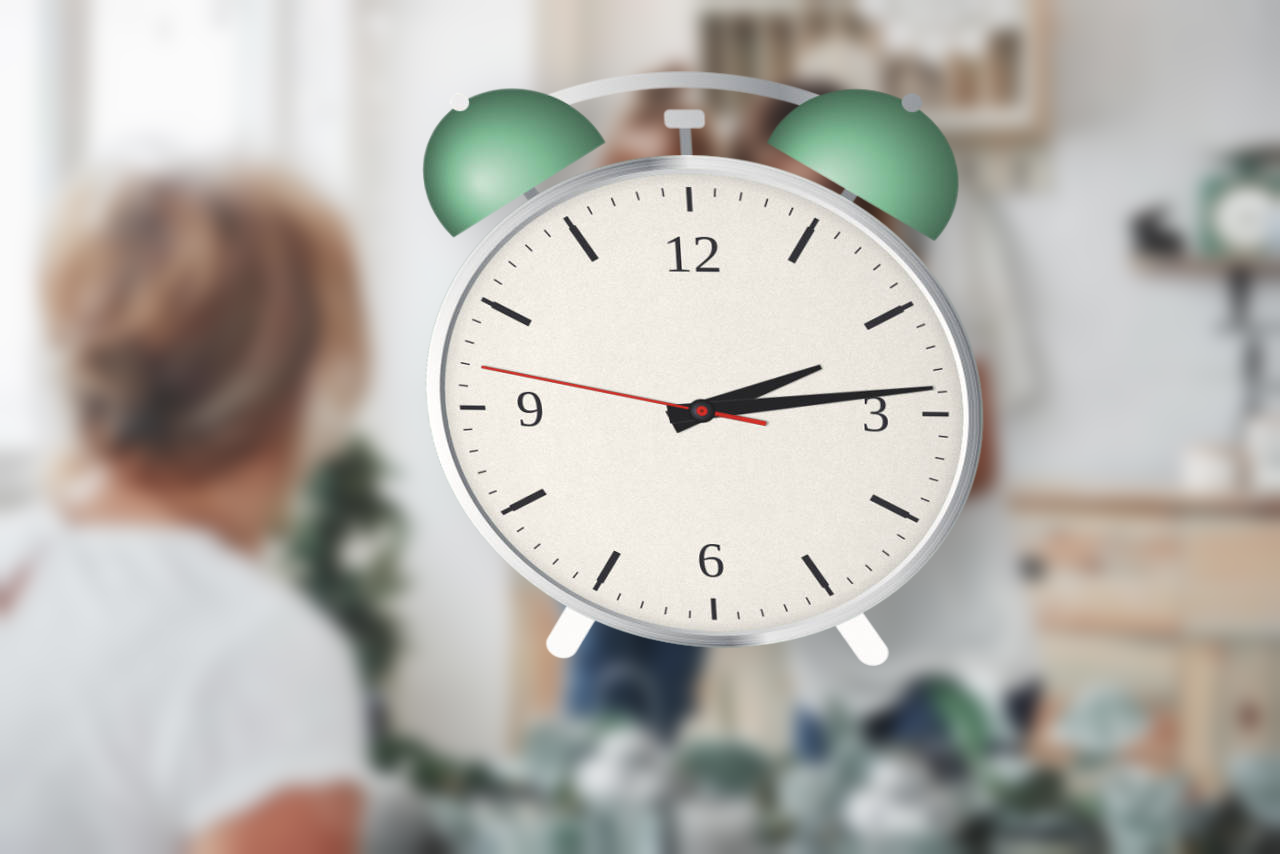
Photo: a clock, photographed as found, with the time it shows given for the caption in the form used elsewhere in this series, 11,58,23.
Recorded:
2,13,47
